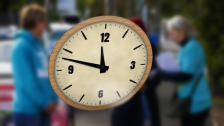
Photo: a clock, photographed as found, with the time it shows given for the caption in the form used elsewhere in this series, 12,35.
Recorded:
11,48
